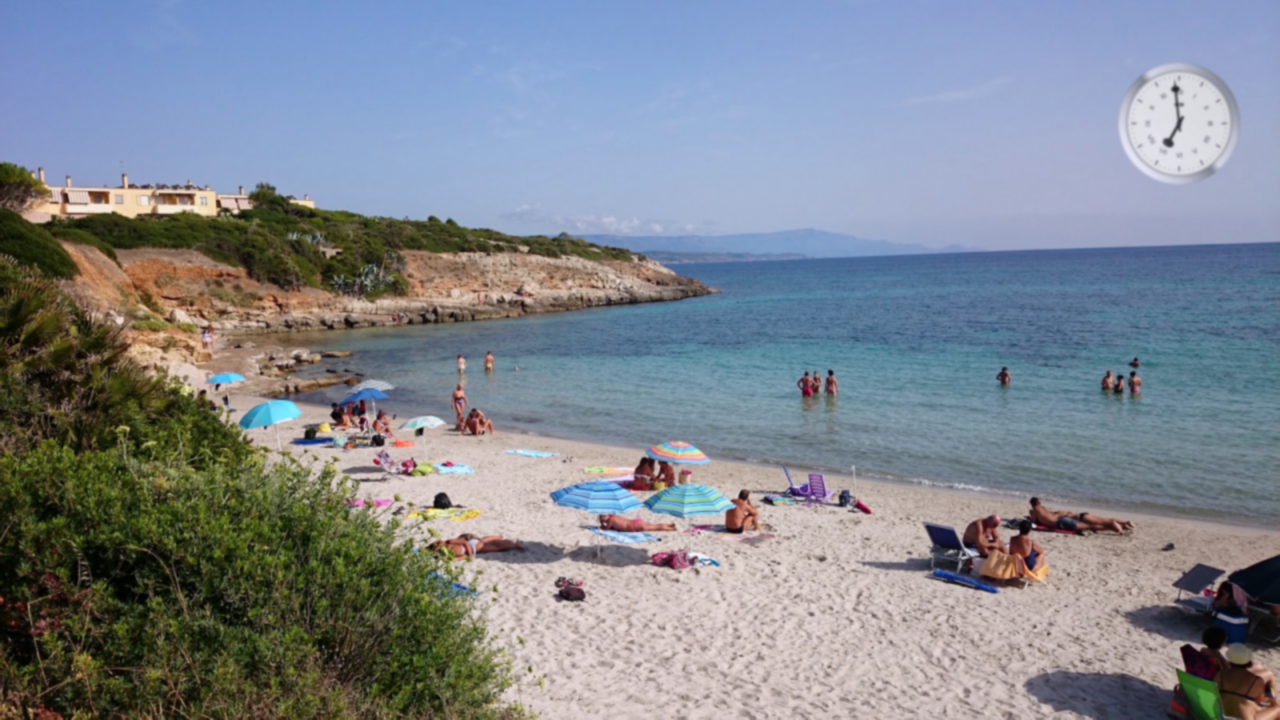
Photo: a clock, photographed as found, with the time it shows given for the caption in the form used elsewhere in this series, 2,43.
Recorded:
6,59
